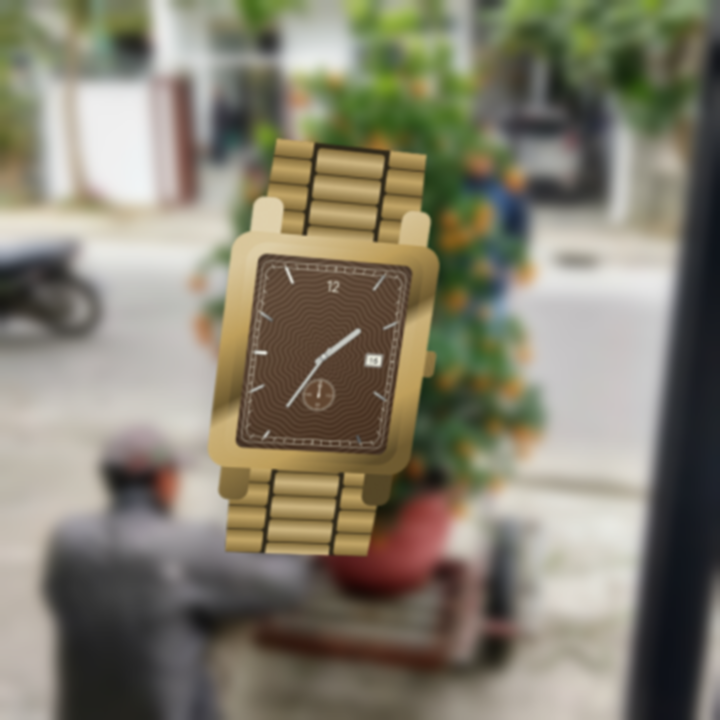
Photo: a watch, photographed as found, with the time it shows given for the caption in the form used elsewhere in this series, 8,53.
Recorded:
1,35
